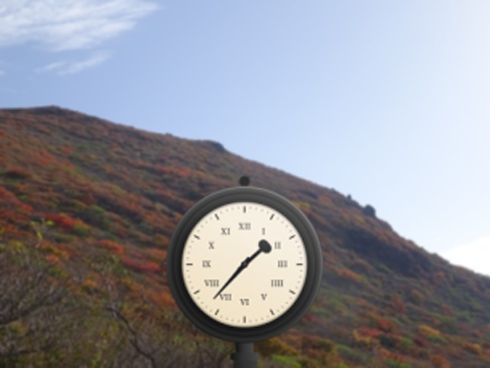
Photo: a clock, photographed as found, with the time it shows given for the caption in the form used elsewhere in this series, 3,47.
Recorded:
1,37
